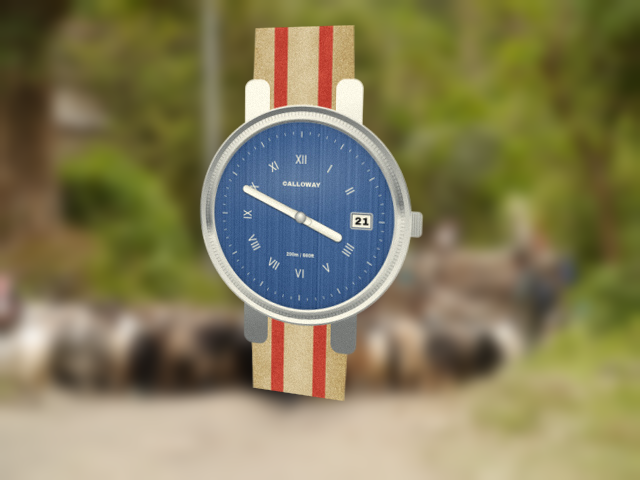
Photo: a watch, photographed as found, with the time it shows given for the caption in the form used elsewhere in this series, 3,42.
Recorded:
3,49
